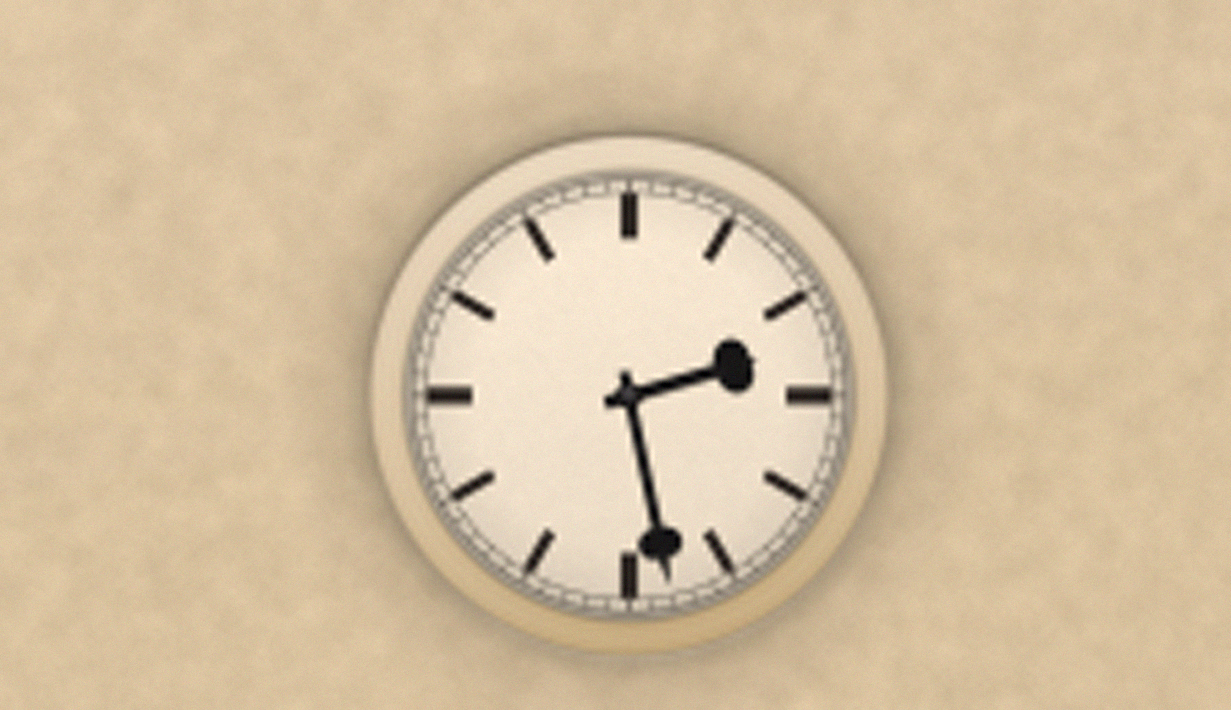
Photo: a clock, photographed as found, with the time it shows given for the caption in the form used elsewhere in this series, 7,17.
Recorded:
2,28
